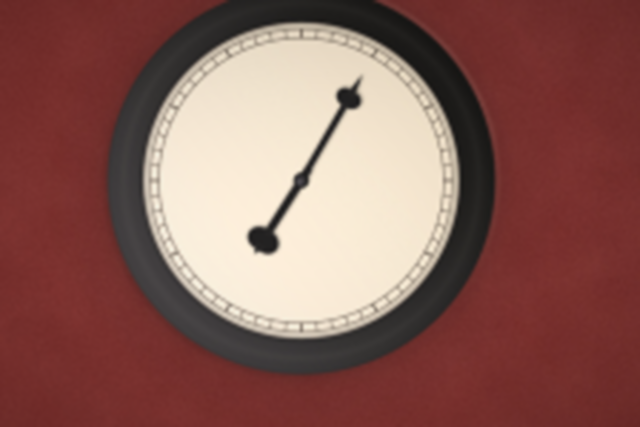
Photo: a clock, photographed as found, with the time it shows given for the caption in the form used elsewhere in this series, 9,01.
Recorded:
7,05
